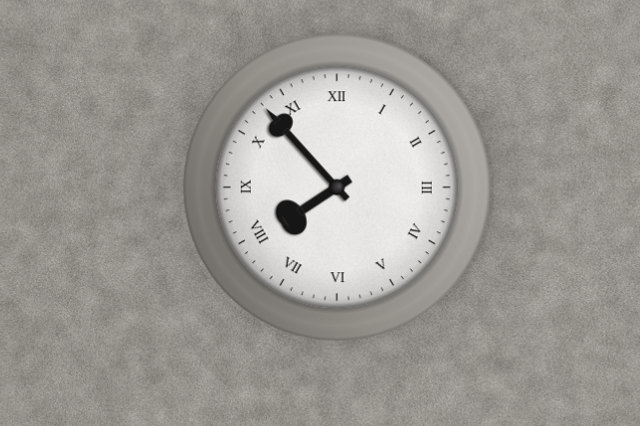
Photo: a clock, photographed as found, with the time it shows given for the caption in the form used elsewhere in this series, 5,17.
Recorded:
7,53
